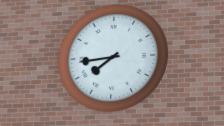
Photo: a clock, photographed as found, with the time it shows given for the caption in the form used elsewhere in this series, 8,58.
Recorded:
7,44
